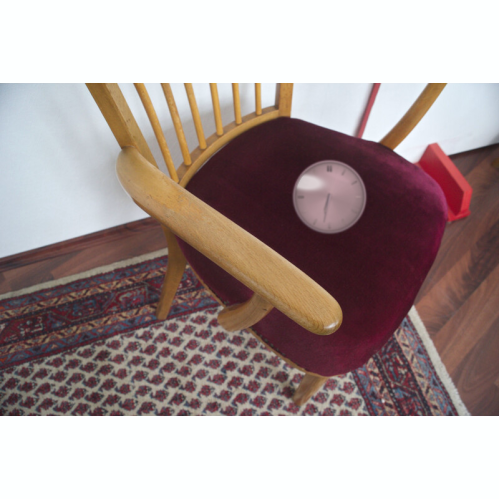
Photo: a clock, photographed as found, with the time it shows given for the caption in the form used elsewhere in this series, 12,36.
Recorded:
6,32
